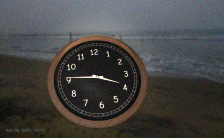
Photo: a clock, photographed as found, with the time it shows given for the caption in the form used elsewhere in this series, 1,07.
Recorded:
3,46
